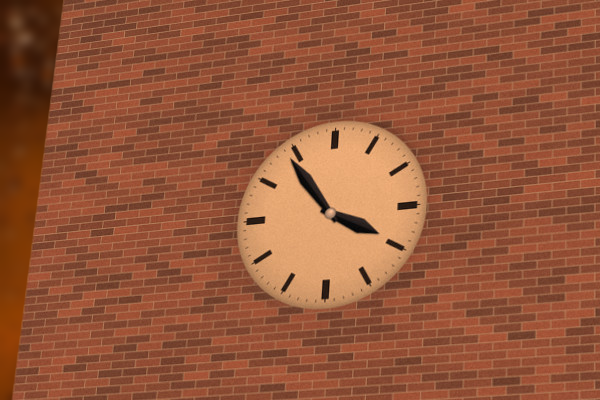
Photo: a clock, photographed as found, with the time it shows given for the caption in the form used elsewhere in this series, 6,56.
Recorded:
3,54
